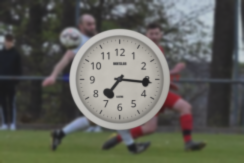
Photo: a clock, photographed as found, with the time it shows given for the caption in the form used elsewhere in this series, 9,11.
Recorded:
7,16
